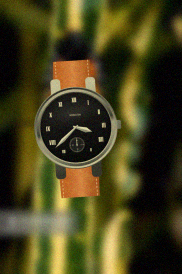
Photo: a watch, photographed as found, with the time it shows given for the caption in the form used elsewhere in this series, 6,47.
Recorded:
3,38
